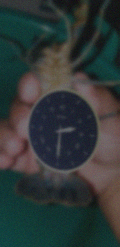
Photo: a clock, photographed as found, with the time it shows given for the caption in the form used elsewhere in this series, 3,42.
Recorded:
2,30
